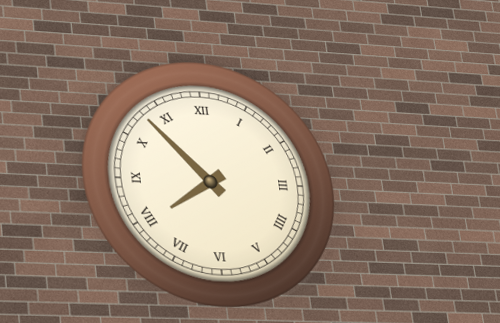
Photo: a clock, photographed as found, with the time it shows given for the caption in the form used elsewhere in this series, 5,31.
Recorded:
7,53
